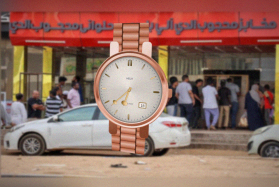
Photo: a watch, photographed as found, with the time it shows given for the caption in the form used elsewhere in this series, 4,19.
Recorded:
6,38
